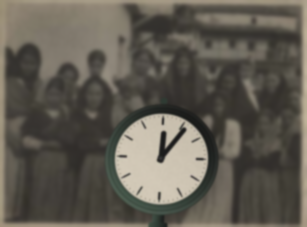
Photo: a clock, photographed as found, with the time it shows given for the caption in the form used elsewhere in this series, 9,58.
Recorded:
12,06
